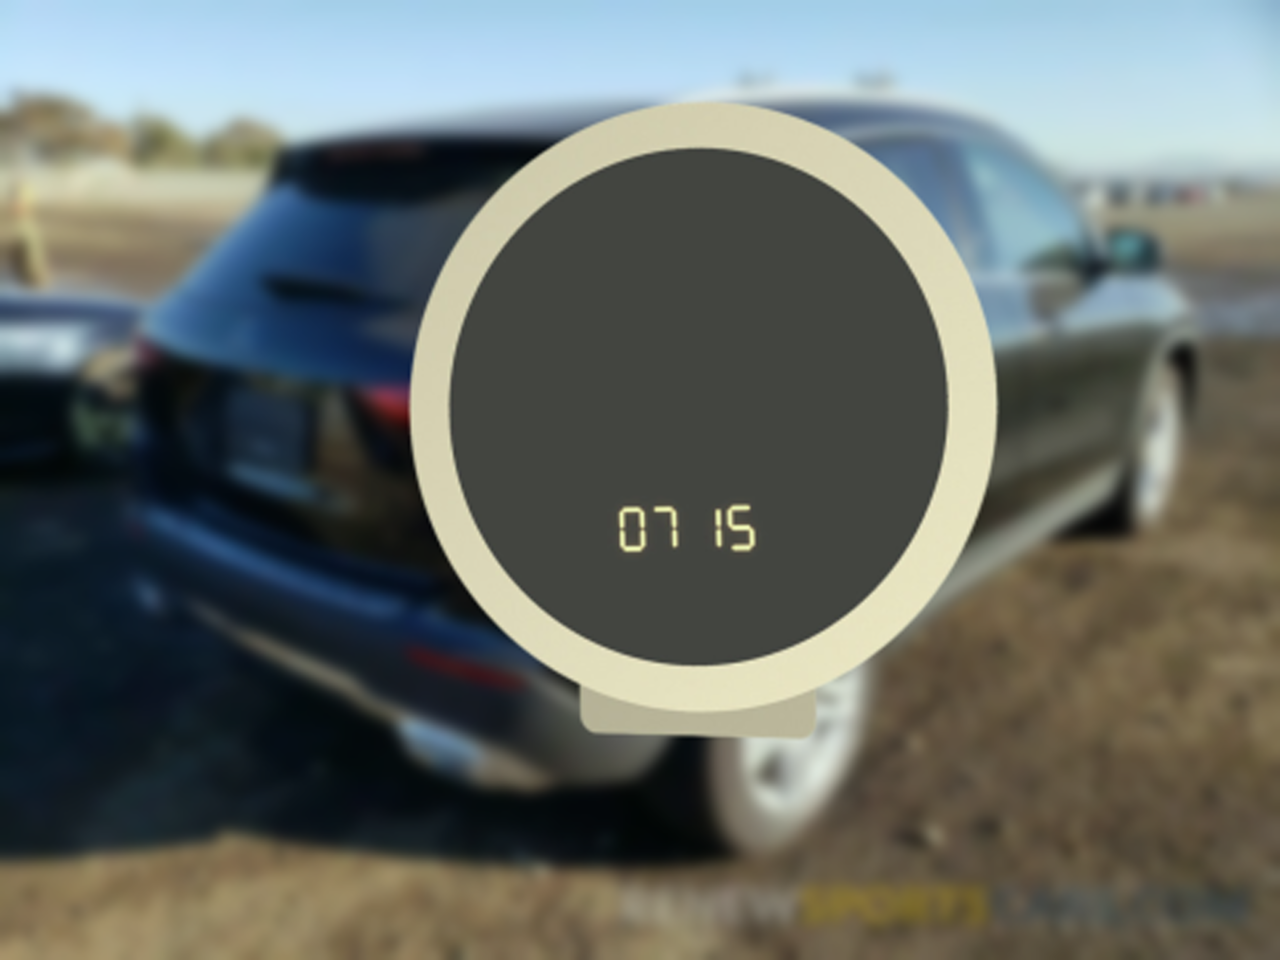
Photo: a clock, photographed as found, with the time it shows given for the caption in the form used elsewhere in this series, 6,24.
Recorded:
7,15
